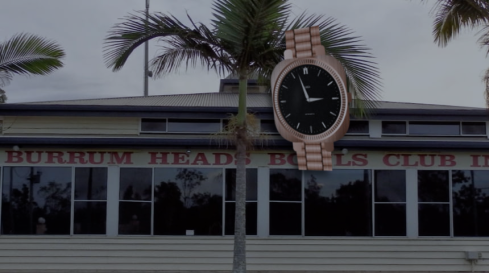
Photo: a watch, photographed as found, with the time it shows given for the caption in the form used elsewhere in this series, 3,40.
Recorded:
2,57
